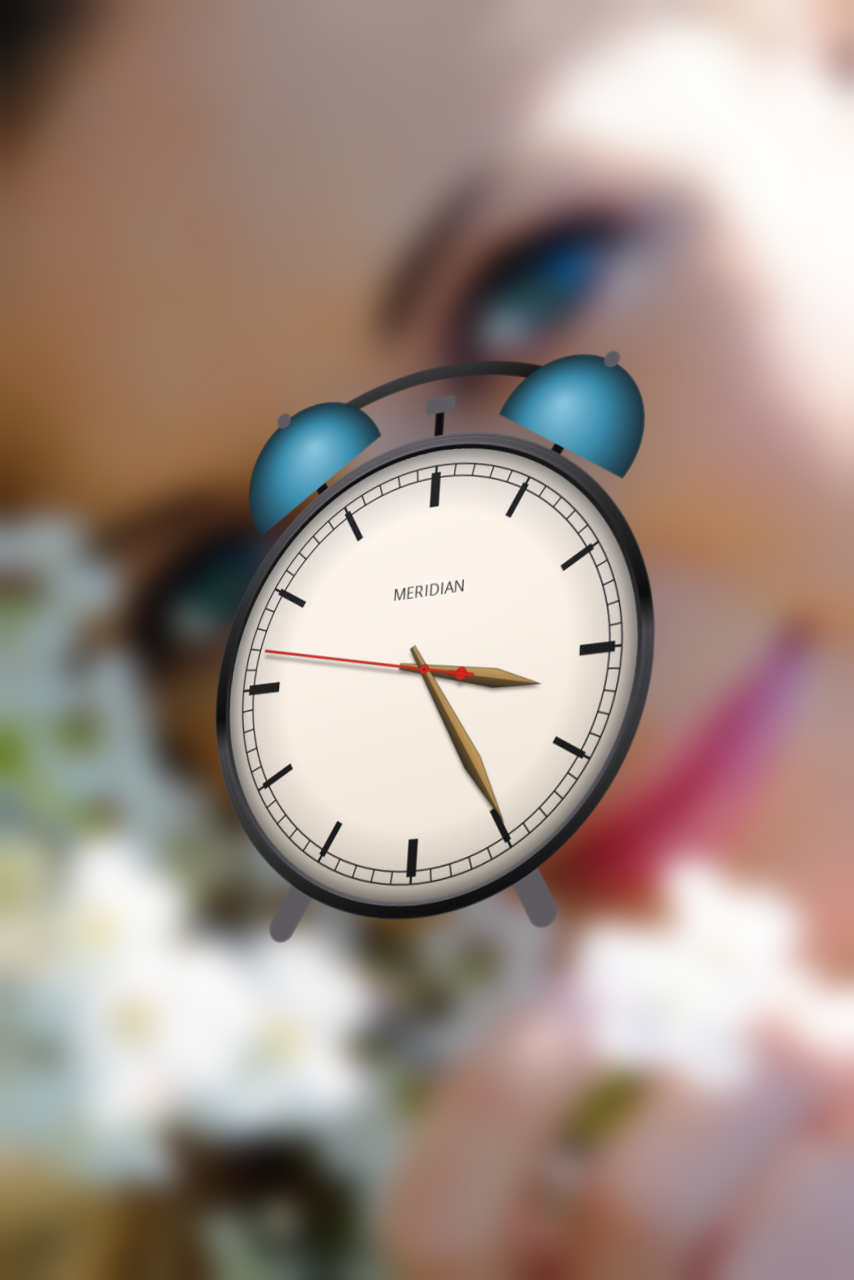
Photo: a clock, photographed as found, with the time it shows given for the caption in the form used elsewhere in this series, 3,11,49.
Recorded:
3,24,47
